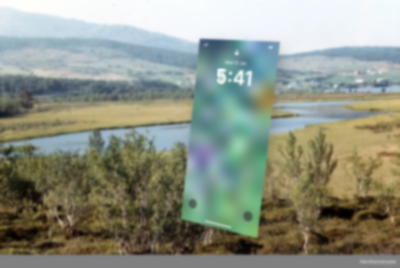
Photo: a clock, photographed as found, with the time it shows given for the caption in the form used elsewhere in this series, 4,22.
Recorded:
5,41
